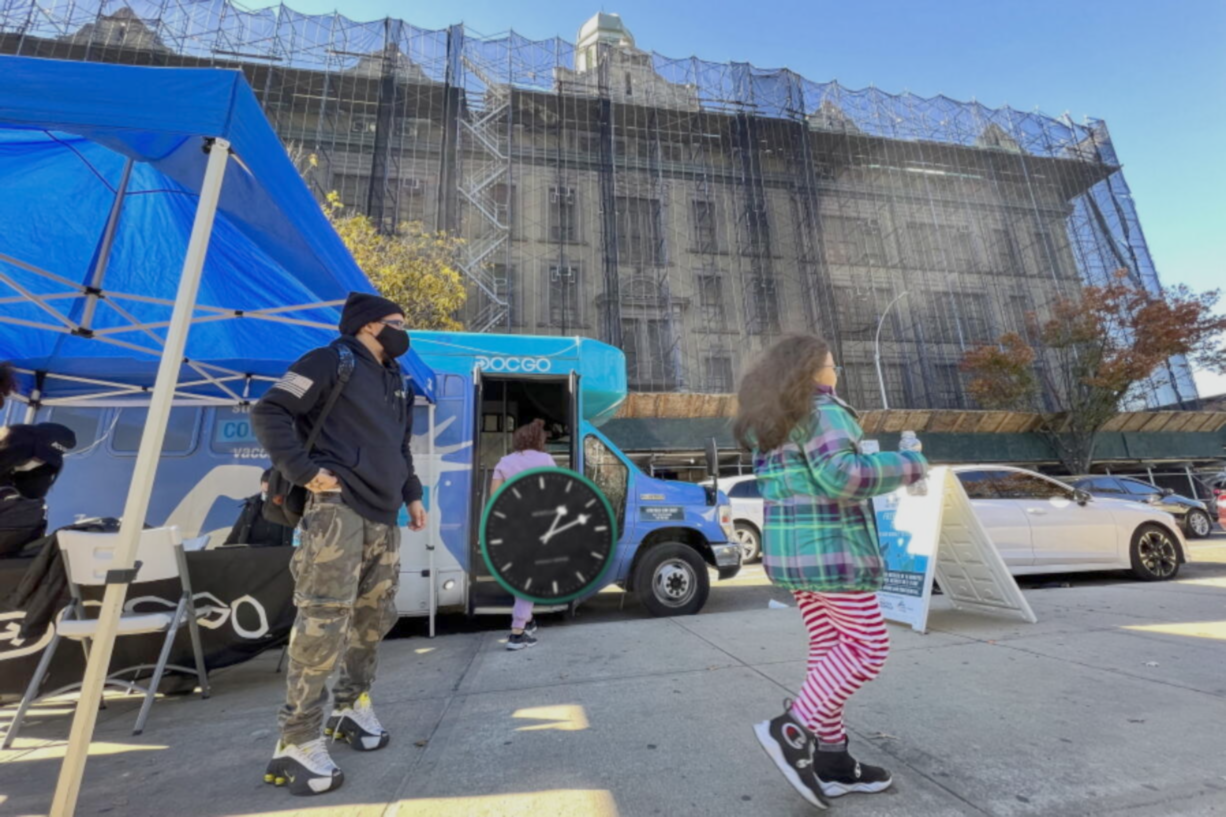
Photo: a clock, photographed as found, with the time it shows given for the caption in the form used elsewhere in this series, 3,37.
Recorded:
1,12
